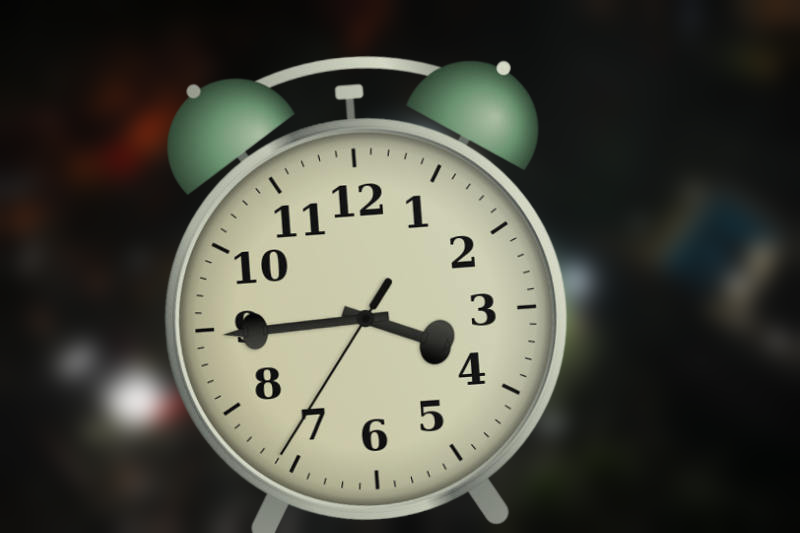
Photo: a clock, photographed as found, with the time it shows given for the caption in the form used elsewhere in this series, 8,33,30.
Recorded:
3,44,36
